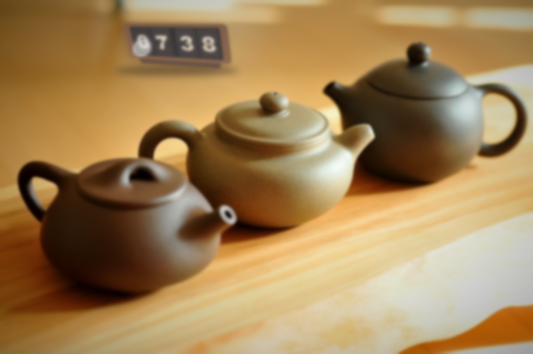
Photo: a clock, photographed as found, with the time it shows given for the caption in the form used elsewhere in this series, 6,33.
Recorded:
7,38
